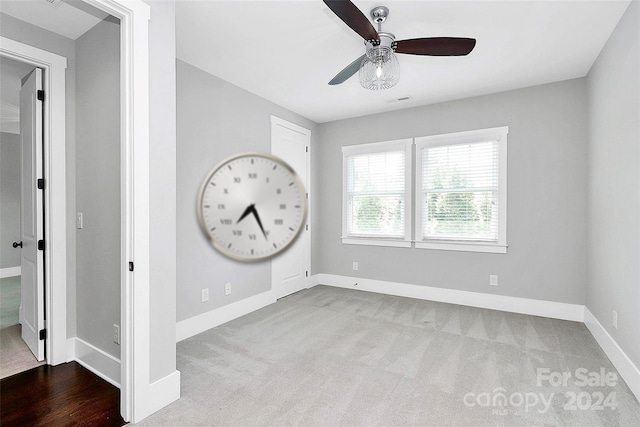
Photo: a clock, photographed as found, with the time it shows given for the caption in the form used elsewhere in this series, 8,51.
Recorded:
7,26
